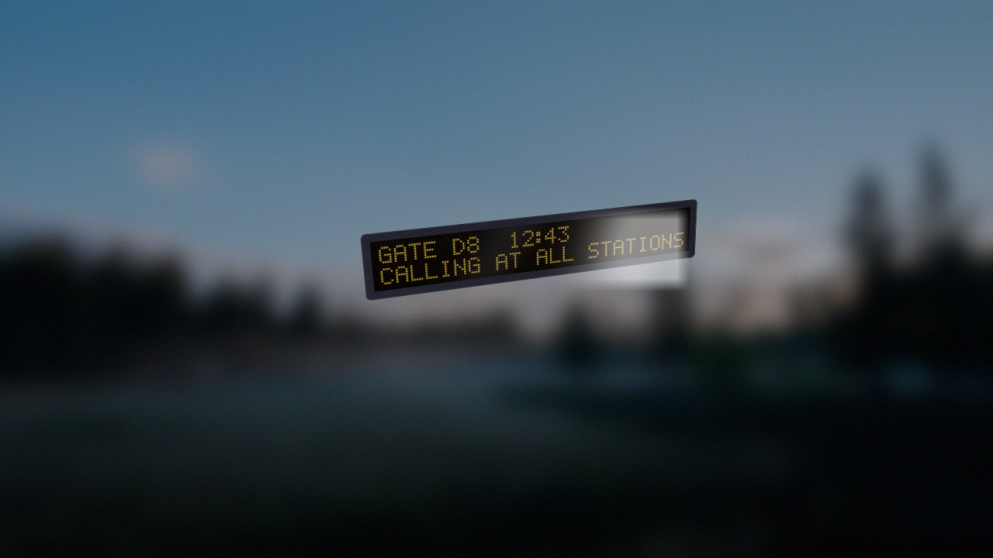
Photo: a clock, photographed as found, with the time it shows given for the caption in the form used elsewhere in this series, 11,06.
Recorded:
12,43
